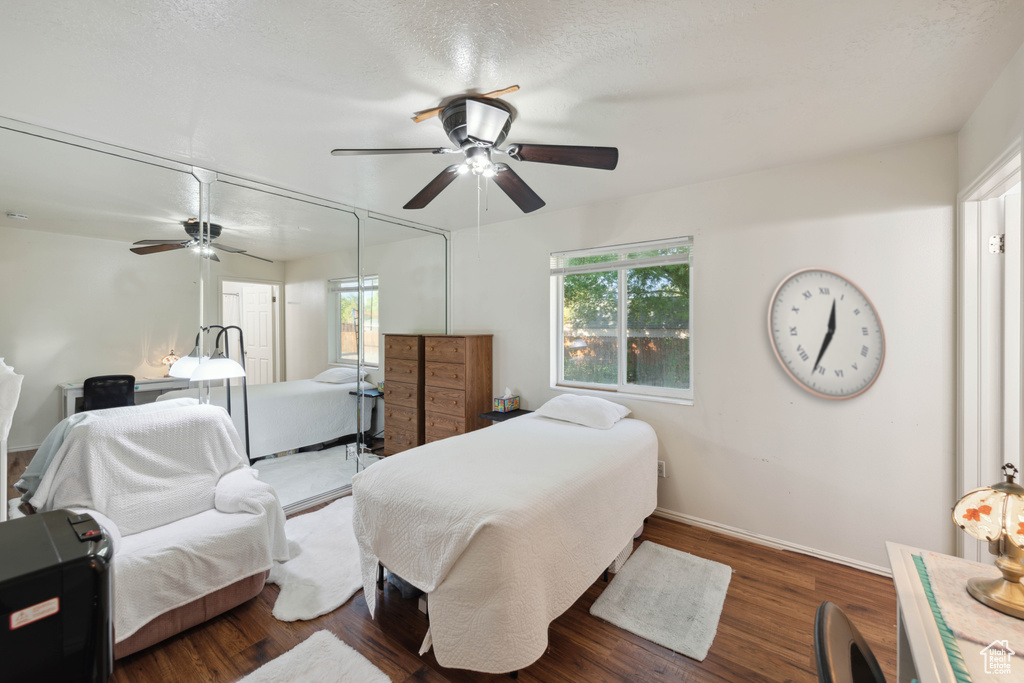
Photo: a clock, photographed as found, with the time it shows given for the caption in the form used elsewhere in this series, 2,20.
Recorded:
12,36
